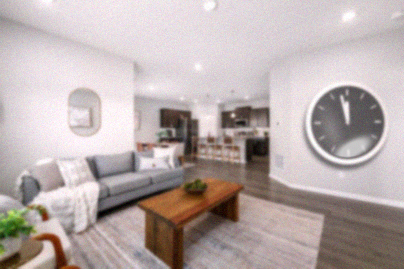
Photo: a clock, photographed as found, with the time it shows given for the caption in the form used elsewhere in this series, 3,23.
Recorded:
11,58
